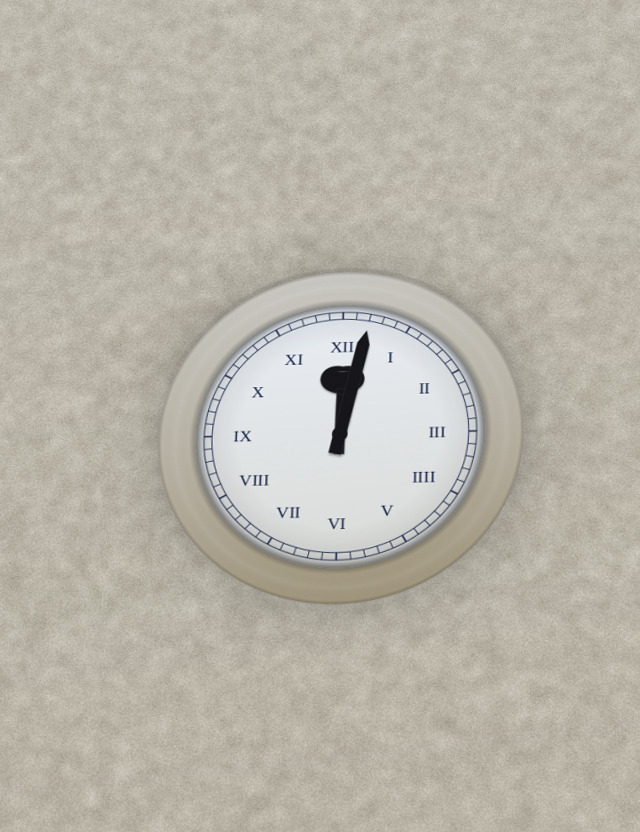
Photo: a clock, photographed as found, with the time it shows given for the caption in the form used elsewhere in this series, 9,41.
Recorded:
12,02
